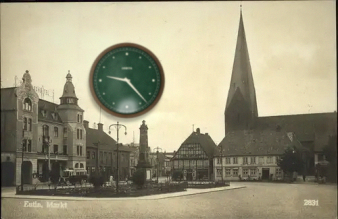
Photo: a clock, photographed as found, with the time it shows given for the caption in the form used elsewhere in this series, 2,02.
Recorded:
9,23
